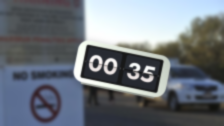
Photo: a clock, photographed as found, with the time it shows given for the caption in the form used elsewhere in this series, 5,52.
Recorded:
0,35
